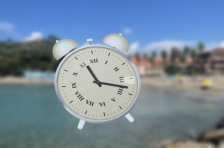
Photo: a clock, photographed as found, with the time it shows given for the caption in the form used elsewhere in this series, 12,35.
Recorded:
11,18
